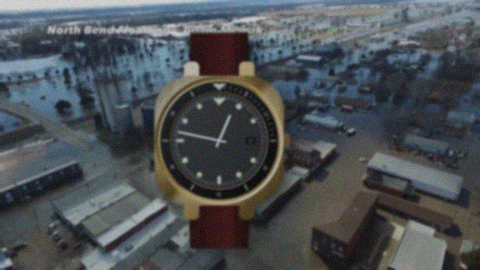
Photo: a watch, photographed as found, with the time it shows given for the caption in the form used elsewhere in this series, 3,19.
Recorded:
12,47
